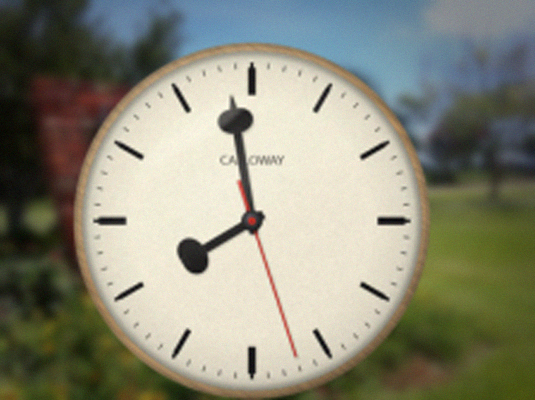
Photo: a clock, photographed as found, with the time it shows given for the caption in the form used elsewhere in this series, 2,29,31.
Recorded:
7,58,27
